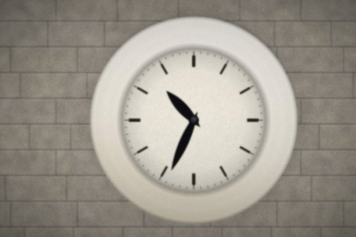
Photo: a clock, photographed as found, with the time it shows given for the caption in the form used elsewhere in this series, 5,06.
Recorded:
10,34
